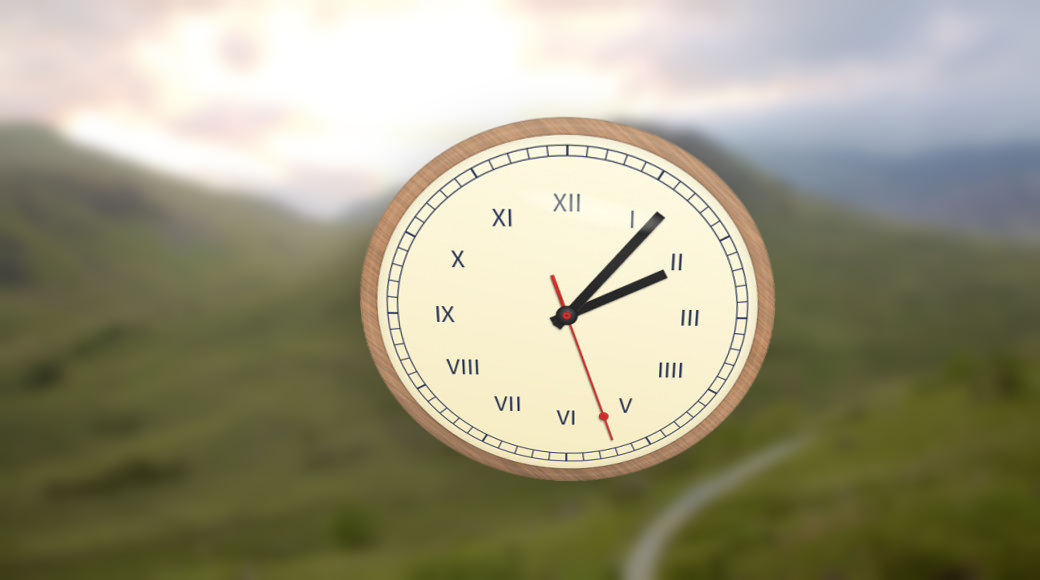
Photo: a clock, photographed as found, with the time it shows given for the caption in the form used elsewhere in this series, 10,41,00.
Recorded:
2,06,27
